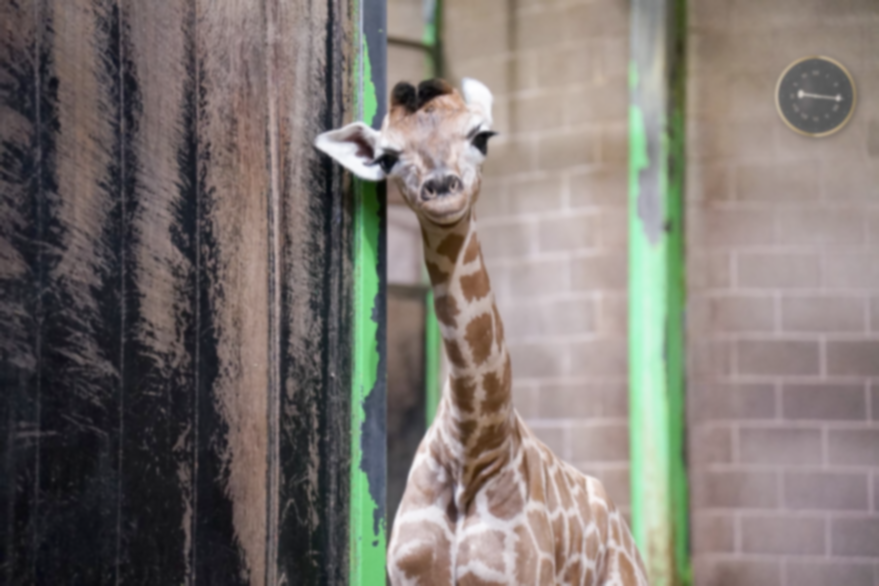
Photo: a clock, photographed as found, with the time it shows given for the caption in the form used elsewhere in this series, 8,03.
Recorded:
9,16
